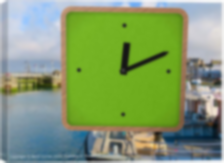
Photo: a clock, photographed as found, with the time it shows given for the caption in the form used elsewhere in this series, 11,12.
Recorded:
12,11
